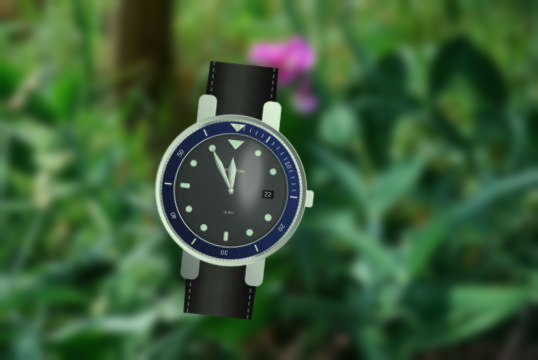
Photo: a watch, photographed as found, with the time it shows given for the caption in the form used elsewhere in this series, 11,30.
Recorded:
11,55
